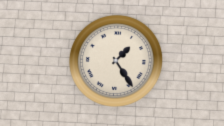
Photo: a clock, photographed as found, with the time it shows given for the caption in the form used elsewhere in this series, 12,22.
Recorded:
1,24
